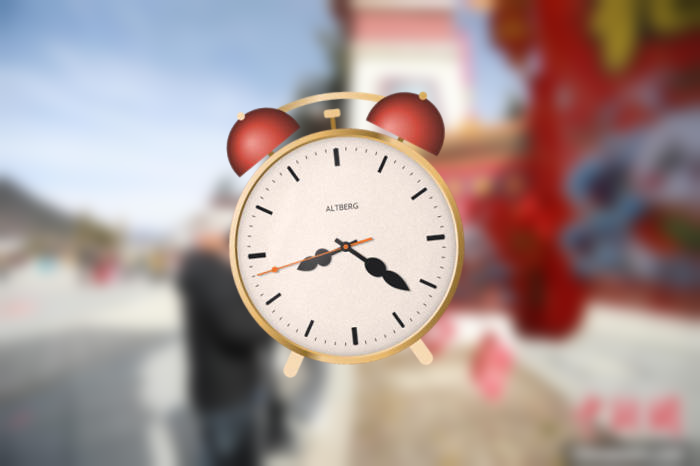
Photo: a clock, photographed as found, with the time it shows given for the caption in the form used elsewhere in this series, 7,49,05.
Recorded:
8,21,43
